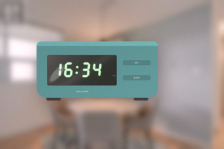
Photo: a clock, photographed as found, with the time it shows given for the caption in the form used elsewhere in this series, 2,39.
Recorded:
16,34
